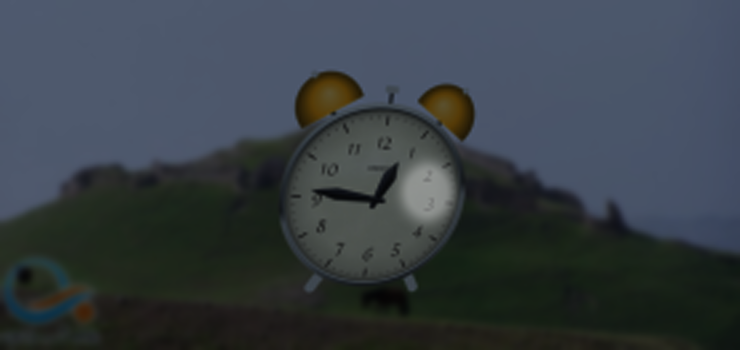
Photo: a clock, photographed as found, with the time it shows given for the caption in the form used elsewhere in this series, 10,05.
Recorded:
12,46
